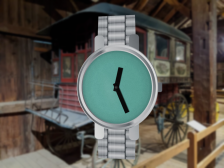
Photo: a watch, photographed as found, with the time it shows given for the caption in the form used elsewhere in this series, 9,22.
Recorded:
12,26
